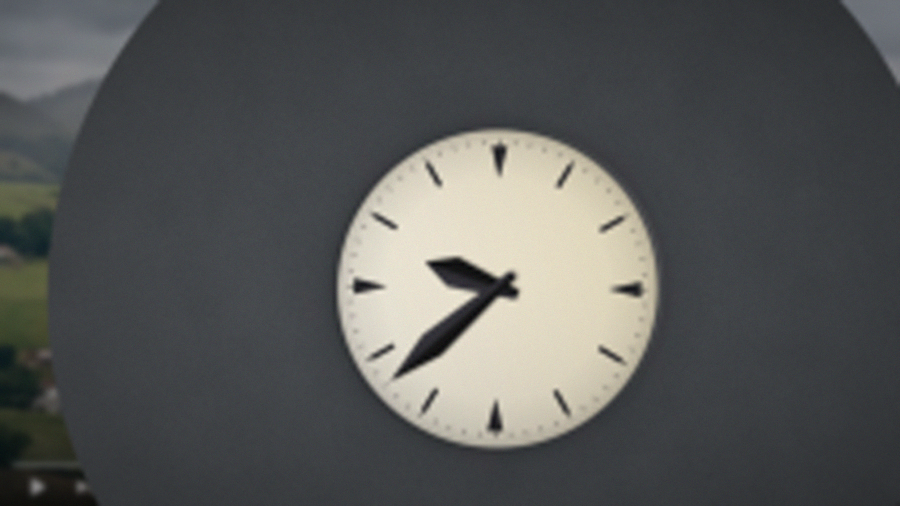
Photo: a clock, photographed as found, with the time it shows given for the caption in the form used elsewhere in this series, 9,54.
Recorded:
9,38
